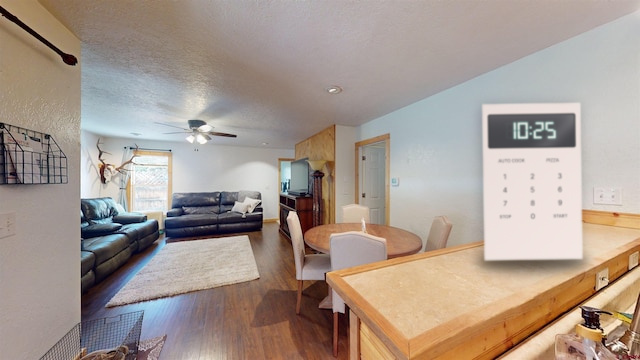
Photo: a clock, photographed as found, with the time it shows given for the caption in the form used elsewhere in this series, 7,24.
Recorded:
10,25
